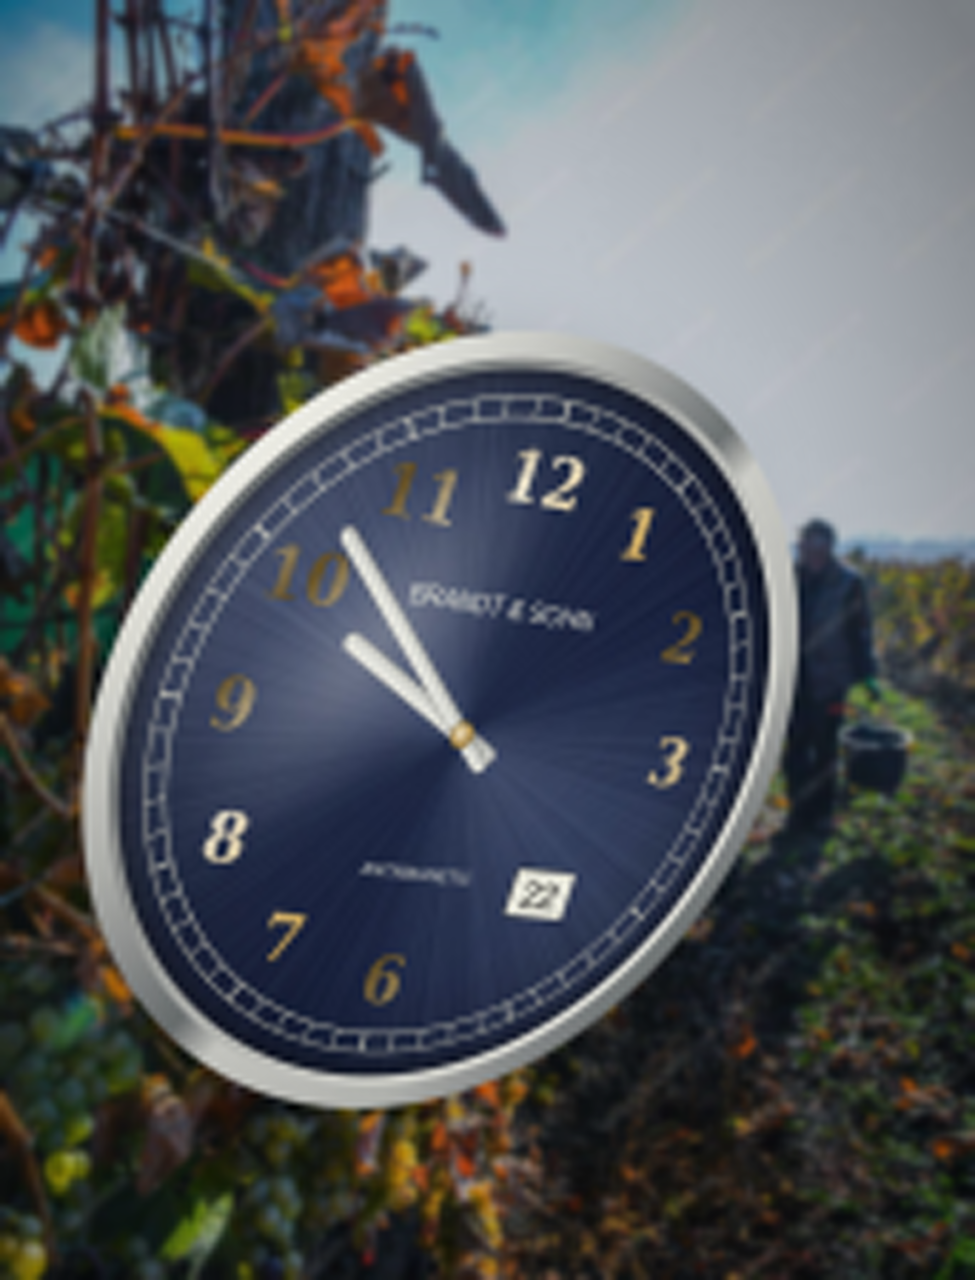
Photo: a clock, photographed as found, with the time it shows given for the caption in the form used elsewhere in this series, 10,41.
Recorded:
9,52
